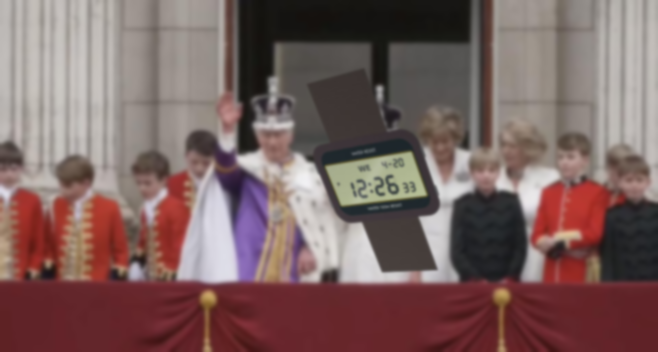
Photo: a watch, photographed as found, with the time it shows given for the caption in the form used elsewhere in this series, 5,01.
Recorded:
12,26
